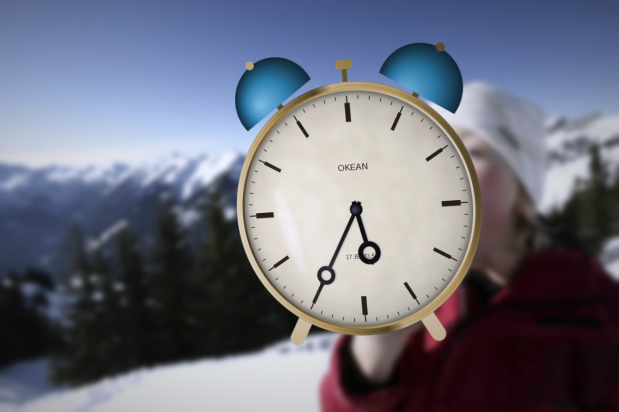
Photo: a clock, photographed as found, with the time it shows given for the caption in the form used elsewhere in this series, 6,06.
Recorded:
5,35
